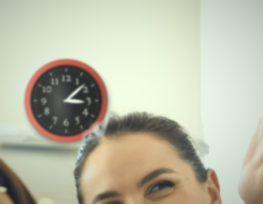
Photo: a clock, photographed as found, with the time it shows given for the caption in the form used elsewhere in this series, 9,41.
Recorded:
3,08
